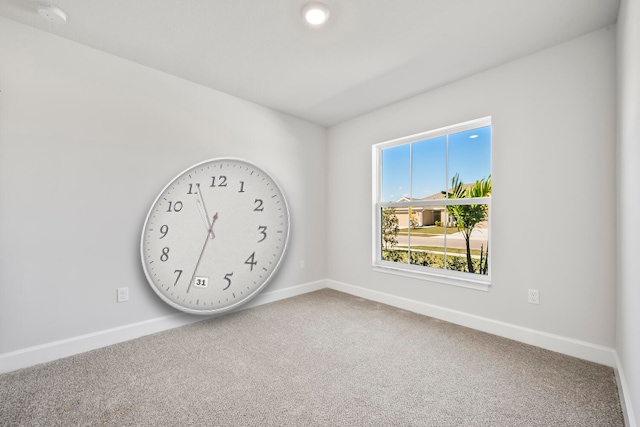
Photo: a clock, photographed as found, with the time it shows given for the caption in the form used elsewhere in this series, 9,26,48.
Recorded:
10,55,32
